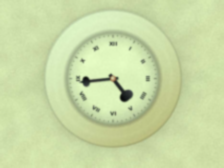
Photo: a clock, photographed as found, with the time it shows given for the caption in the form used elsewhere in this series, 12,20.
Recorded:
4,44
